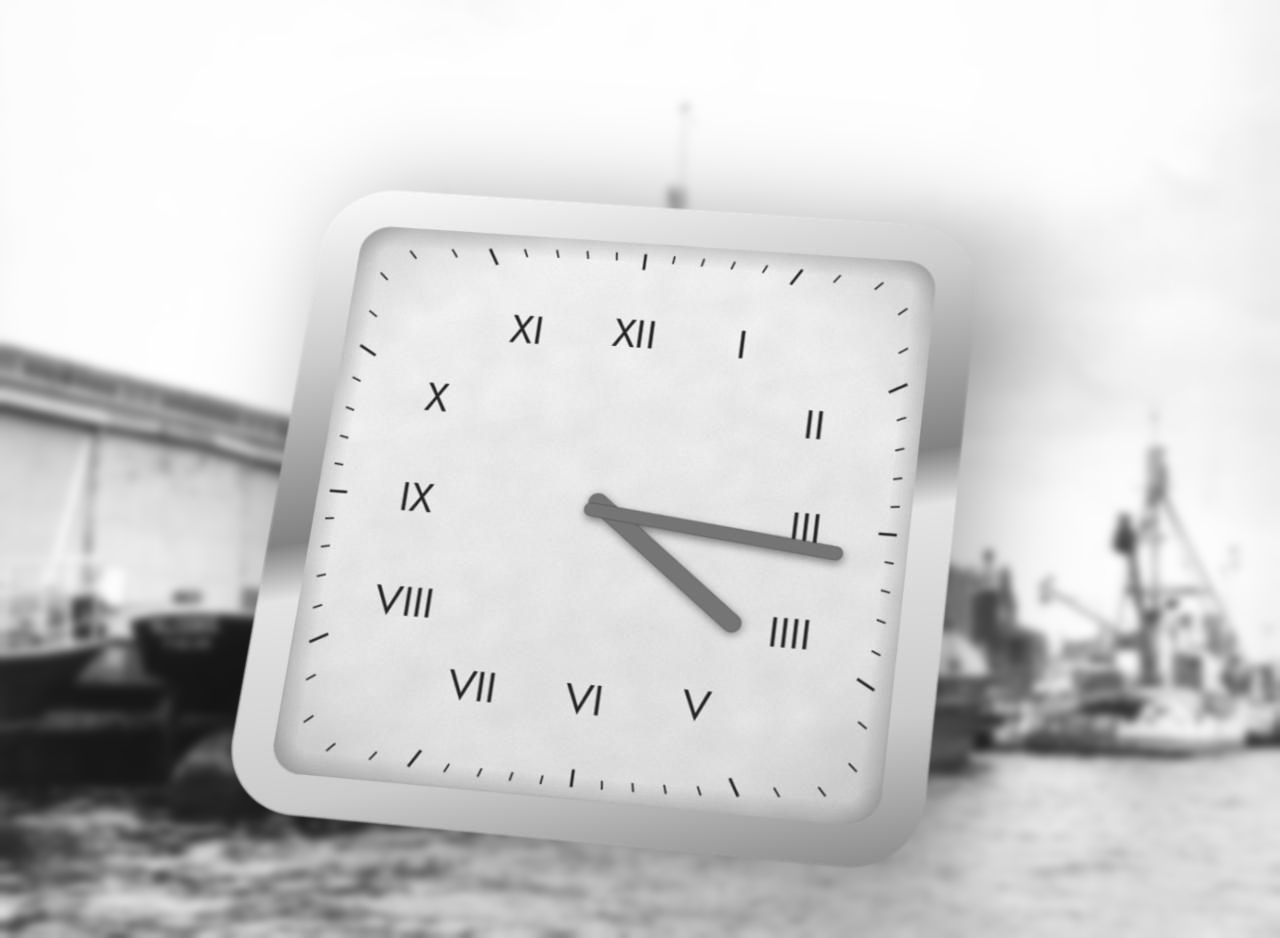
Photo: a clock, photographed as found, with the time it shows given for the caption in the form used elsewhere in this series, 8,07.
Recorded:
4,16
